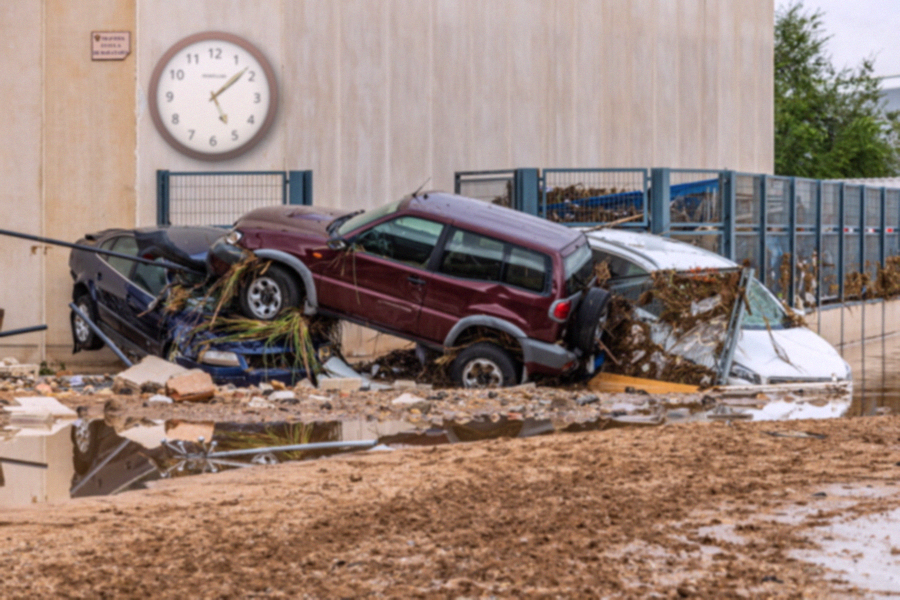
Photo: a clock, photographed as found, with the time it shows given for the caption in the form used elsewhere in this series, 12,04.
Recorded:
5,08
